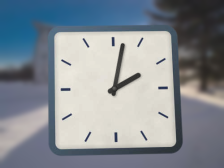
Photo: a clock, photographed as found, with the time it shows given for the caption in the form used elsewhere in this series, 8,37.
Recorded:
2,02
